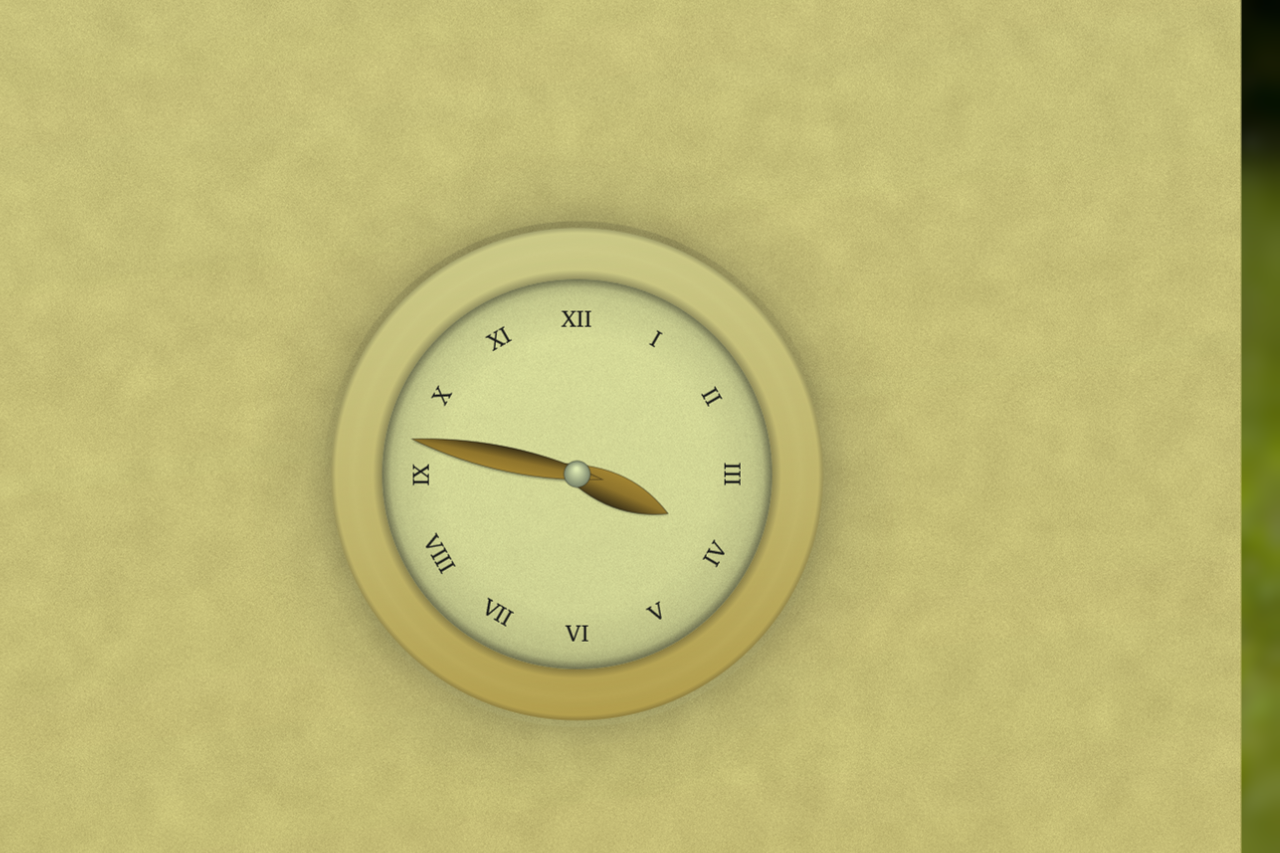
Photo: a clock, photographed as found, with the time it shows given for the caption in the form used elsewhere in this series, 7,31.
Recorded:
3,47
